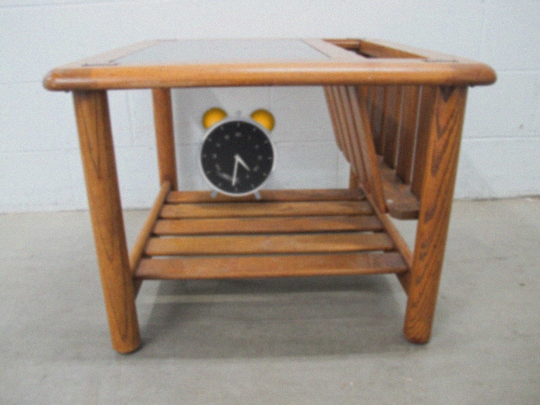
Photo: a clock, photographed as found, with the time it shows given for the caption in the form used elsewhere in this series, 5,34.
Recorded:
4,31
